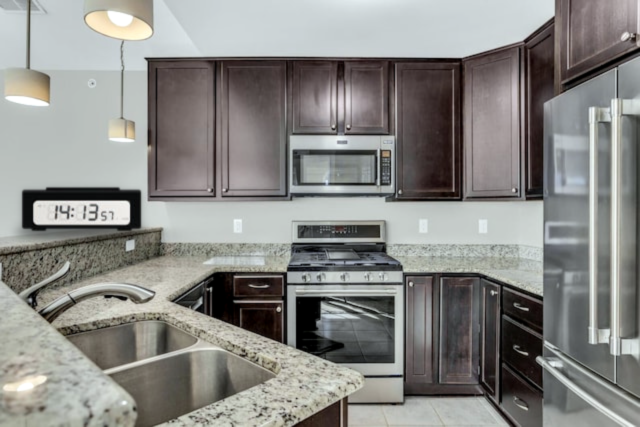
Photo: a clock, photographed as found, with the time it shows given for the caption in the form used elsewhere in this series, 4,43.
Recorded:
14,13
